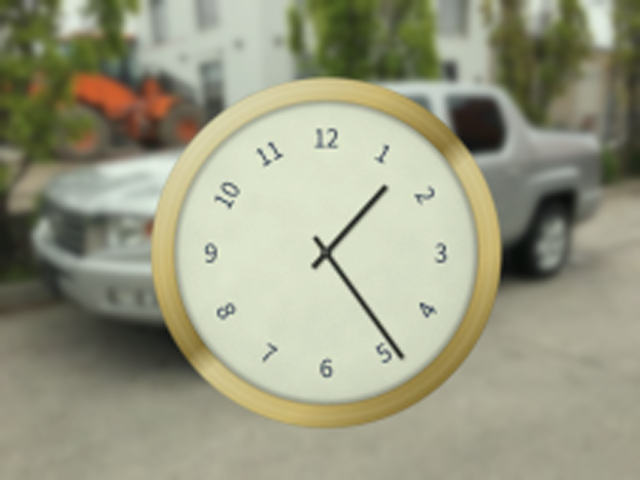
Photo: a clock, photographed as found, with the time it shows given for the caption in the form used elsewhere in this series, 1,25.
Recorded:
1,24
